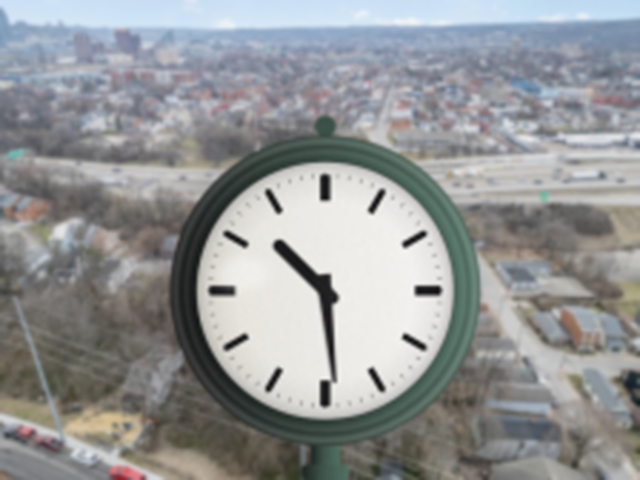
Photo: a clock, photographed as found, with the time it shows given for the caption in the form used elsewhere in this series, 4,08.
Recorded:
10,29
